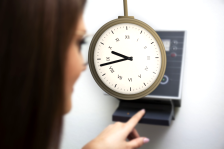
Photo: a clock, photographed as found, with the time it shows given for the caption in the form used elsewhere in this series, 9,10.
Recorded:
9,43
